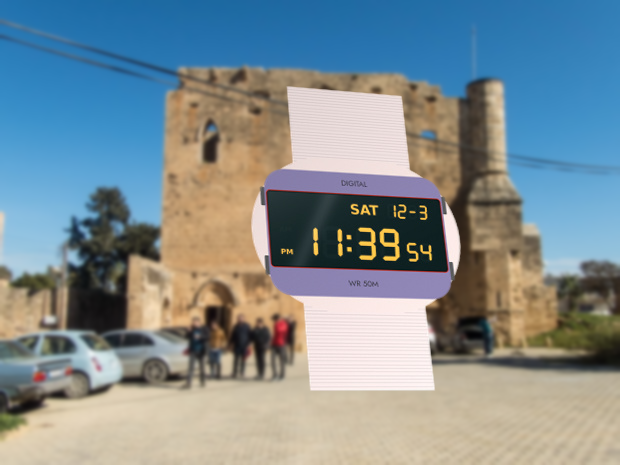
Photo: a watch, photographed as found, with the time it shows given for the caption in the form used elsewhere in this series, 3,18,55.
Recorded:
11,39,54
